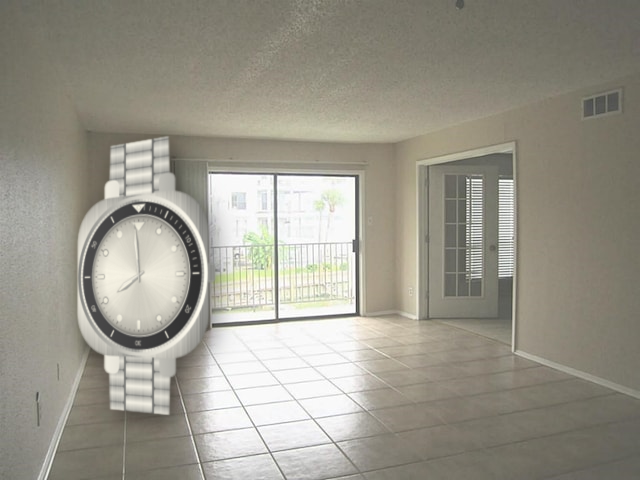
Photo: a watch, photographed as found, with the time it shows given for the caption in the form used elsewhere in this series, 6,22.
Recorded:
7,59
